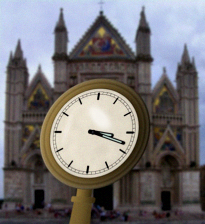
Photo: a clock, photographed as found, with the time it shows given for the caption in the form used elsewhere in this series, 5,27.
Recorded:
3,18
